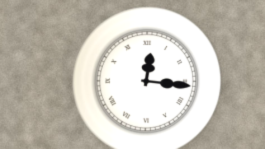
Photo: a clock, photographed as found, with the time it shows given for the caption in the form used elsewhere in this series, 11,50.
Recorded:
12,16
